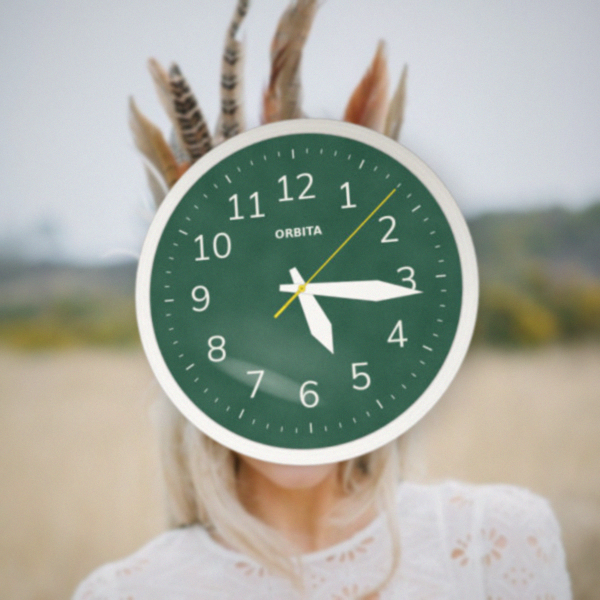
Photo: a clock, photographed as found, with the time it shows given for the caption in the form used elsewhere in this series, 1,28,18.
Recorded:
5,16,08
